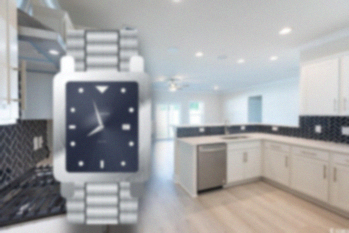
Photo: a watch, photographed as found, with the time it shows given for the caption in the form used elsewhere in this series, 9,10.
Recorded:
7,57
